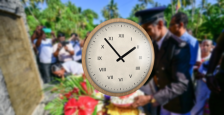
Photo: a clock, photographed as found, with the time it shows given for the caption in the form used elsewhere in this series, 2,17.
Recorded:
1,53
